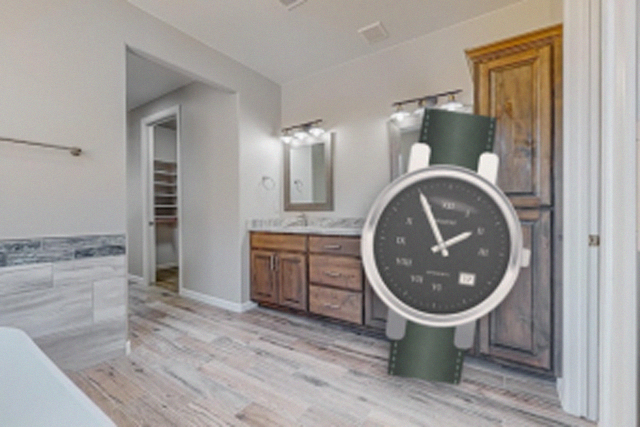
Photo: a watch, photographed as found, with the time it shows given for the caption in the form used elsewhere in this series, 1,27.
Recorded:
1,55
